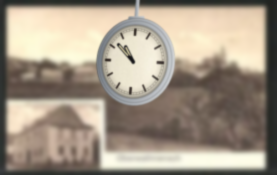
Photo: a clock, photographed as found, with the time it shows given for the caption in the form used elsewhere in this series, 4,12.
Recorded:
10,52
